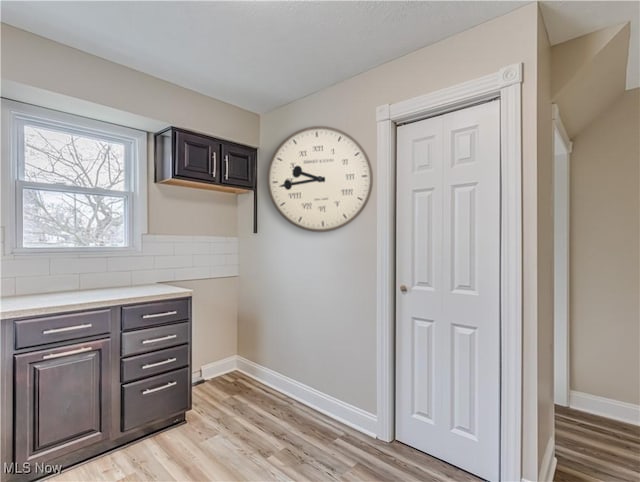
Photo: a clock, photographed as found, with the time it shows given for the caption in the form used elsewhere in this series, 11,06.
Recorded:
9,44
